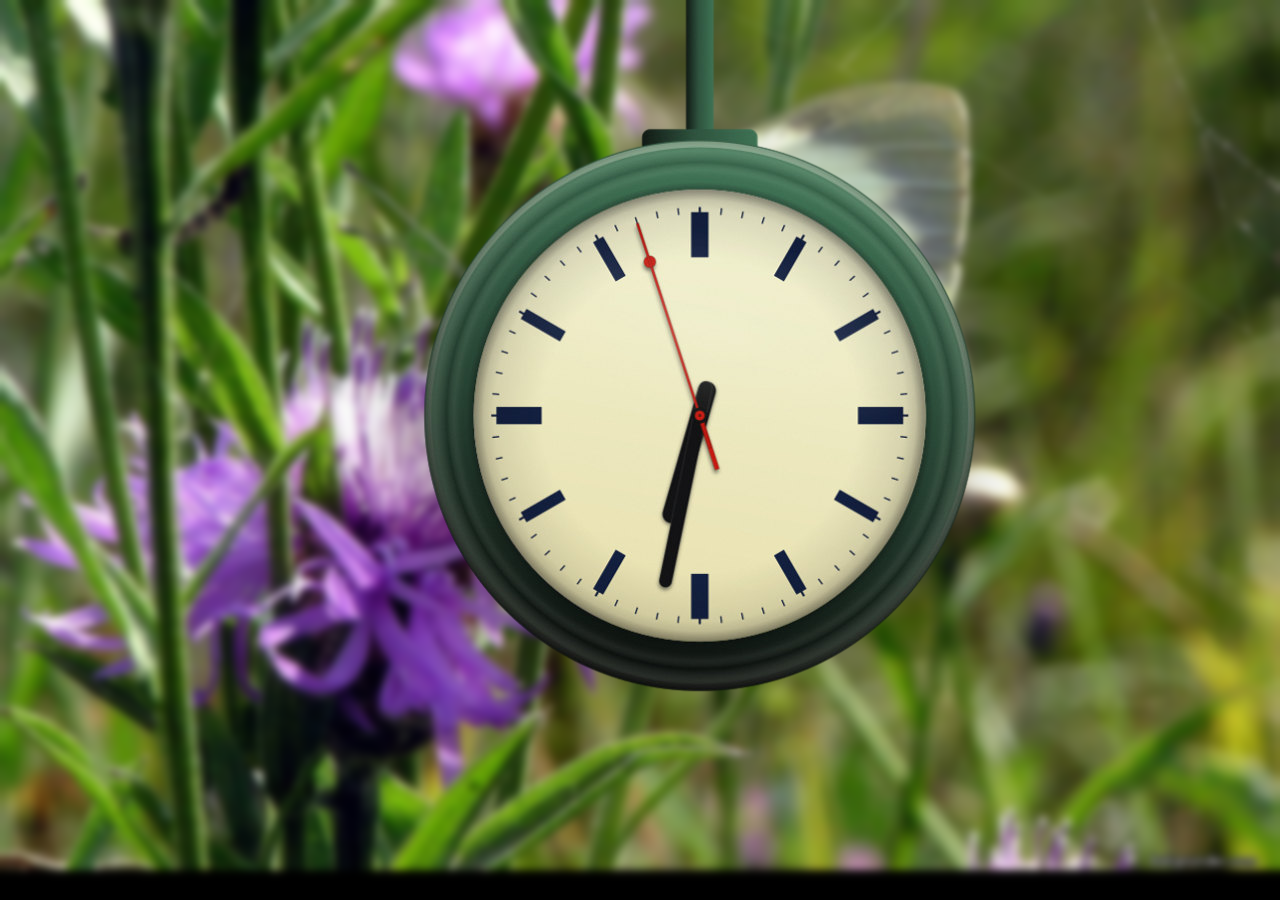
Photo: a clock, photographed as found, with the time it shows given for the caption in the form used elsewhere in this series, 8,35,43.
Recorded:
6,31,57
